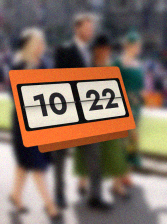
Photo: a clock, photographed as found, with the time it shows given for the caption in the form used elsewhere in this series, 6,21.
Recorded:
10,22
